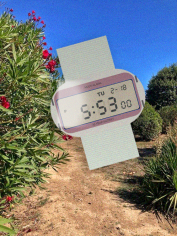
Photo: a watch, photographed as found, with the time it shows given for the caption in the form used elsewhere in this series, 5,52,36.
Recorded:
5,53,00
